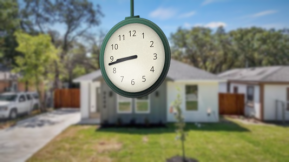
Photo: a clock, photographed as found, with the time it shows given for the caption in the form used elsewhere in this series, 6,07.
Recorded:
8,43
